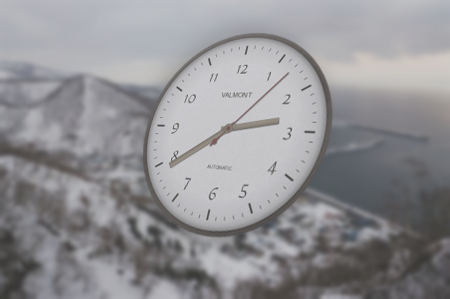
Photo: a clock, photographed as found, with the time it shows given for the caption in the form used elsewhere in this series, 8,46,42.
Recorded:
2,39,07
